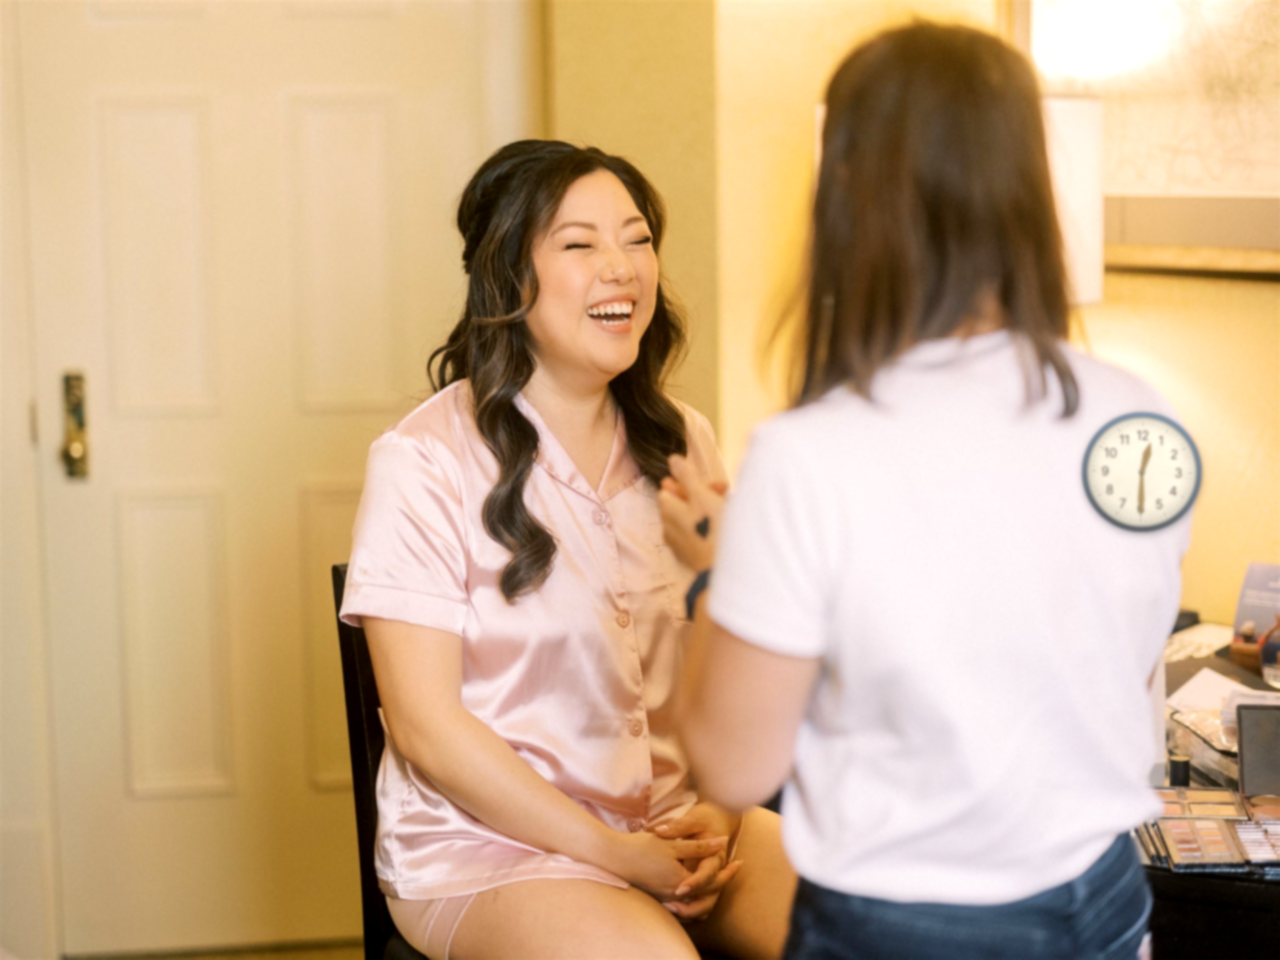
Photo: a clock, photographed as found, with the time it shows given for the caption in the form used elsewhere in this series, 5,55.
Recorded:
12,30
